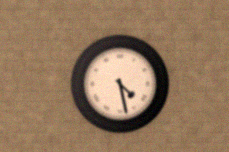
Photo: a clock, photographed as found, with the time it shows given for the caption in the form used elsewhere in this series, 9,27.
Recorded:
4,28
